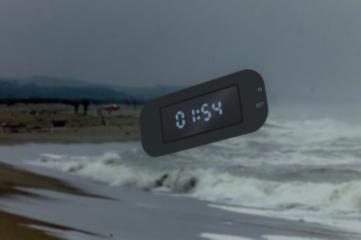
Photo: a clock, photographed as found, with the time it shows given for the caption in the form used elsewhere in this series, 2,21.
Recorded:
1,54
